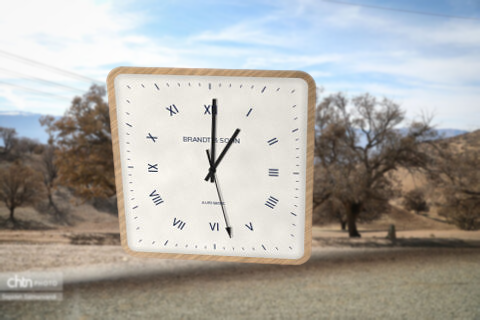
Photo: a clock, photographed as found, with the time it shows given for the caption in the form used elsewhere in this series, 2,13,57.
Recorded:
1,00,28
